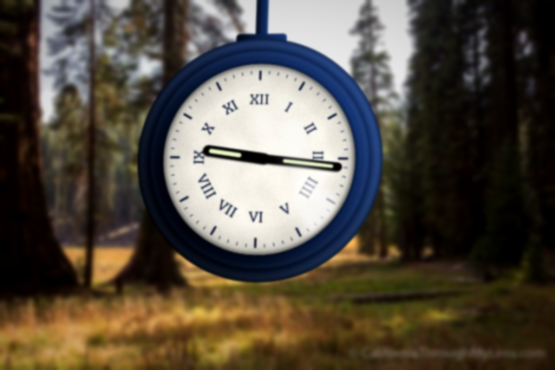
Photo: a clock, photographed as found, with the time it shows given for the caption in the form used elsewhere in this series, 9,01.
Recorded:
9,16
